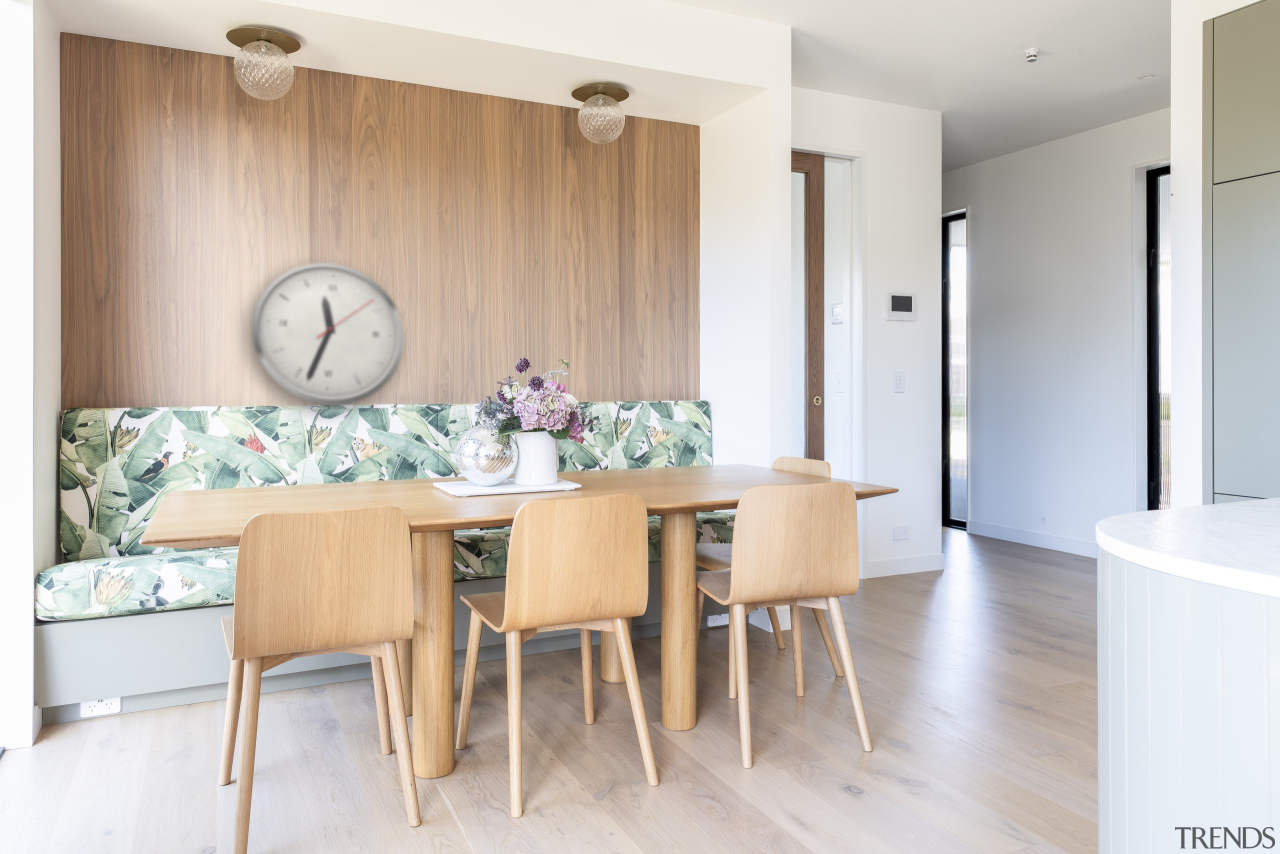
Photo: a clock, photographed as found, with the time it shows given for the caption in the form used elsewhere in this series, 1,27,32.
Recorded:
11,33,08
